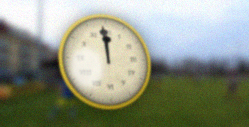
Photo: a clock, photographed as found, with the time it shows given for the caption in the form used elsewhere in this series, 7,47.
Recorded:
11,59
